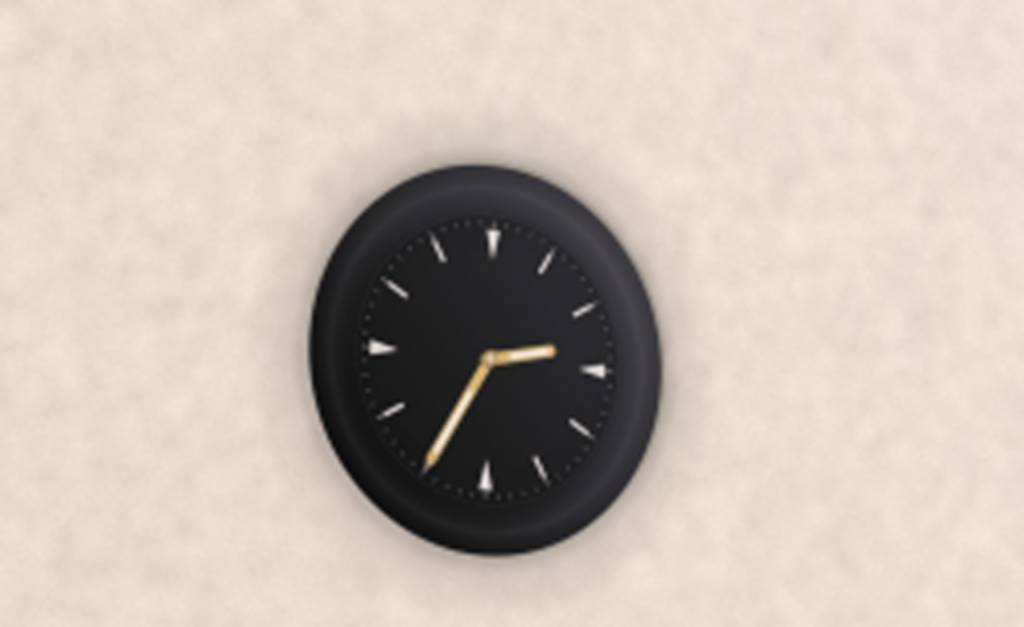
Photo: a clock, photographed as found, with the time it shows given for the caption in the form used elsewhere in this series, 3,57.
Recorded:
2,35
